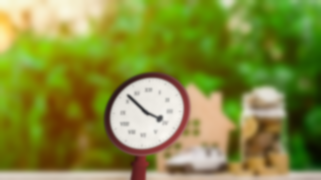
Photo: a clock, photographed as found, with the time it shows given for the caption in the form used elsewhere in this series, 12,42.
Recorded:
3,52
